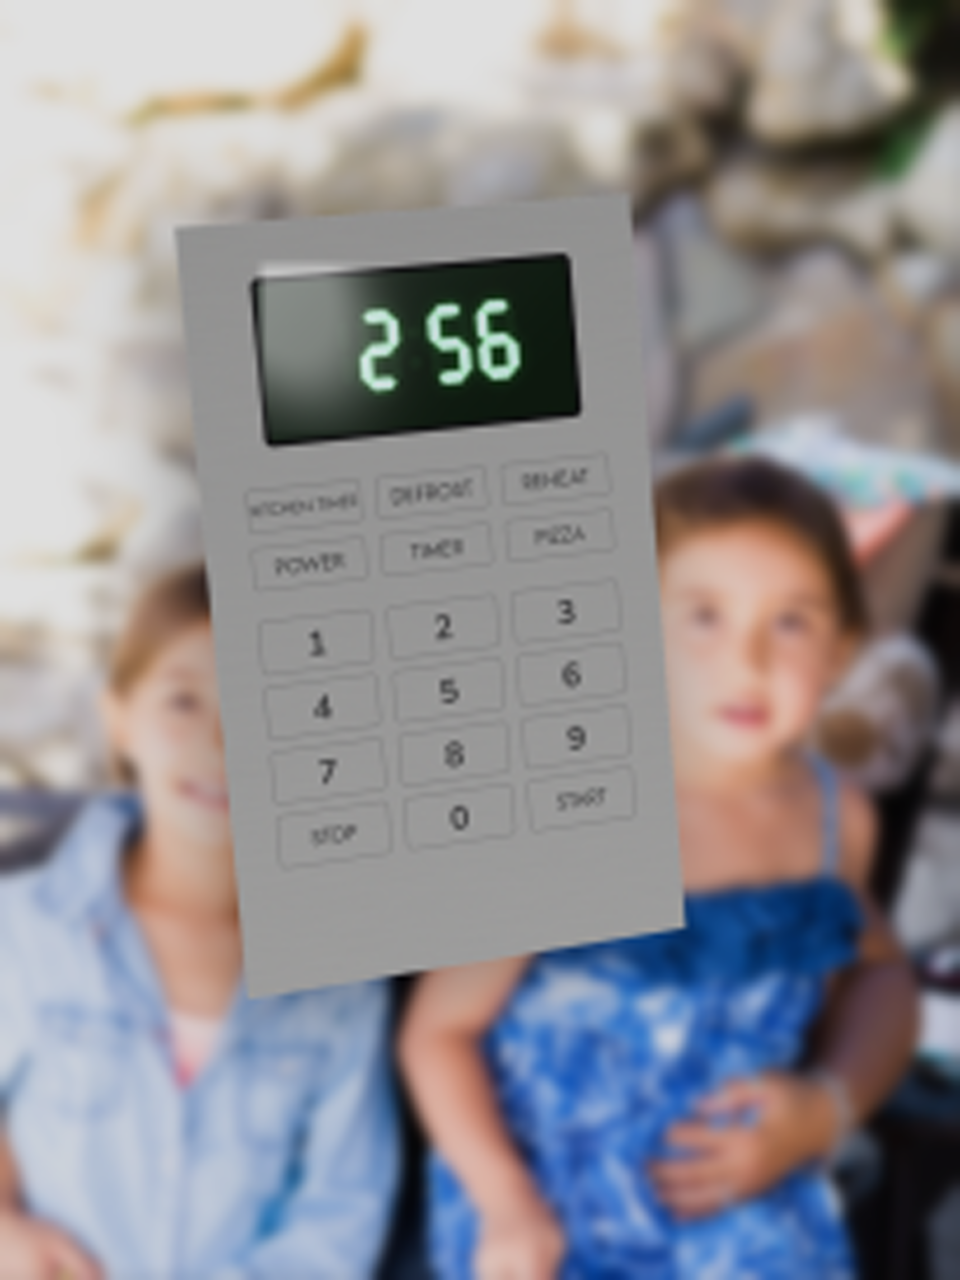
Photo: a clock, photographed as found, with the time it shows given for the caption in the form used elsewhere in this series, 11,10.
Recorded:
2,56
